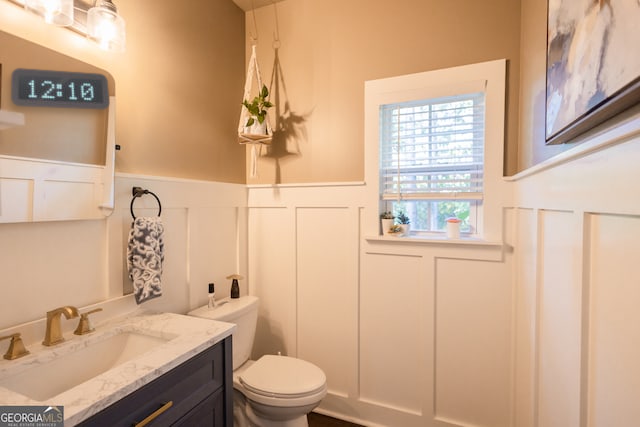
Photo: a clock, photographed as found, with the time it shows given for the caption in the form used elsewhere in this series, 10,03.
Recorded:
12,10
